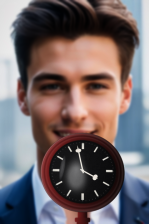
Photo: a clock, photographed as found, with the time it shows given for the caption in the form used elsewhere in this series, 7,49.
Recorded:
3,58
